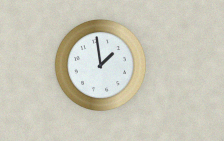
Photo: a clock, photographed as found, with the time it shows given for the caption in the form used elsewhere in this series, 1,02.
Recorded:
2,01
